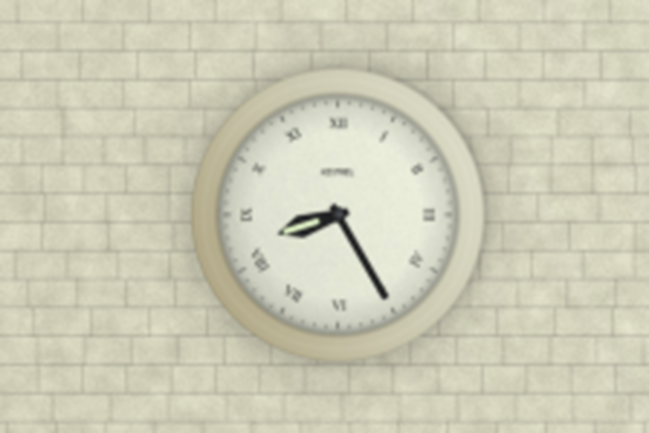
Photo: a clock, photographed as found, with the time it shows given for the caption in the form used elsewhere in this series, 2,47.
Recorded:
8,25
